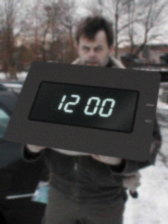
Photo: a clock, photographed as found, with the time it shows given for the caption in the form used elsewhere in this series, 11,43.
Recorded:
12,00
